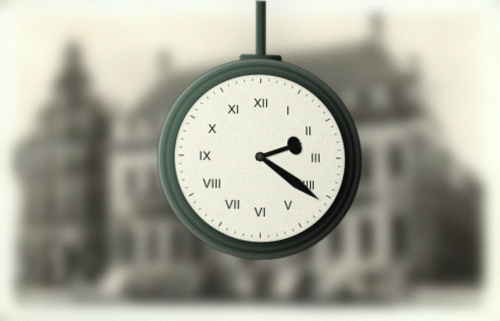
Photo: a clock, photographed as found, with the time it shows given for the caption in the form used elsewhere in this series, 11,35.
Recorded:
2,21
